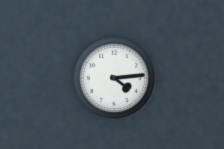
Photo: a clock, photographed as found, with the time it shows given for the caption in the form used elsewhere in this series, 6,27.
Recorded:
4,14
